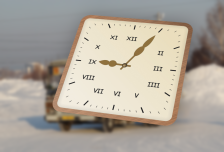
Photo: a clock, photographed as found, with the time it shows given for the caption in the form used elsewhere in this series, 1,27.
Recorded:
9,05
